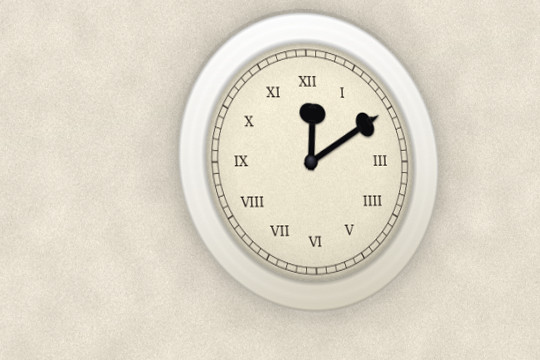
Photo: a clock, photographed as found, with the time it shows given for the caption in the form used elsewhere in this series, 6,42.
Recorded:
12,10
